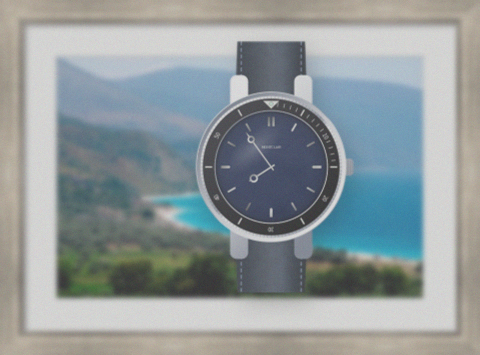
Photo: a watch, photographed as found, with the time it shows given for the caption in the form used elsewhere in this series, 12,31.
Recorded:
7,54
